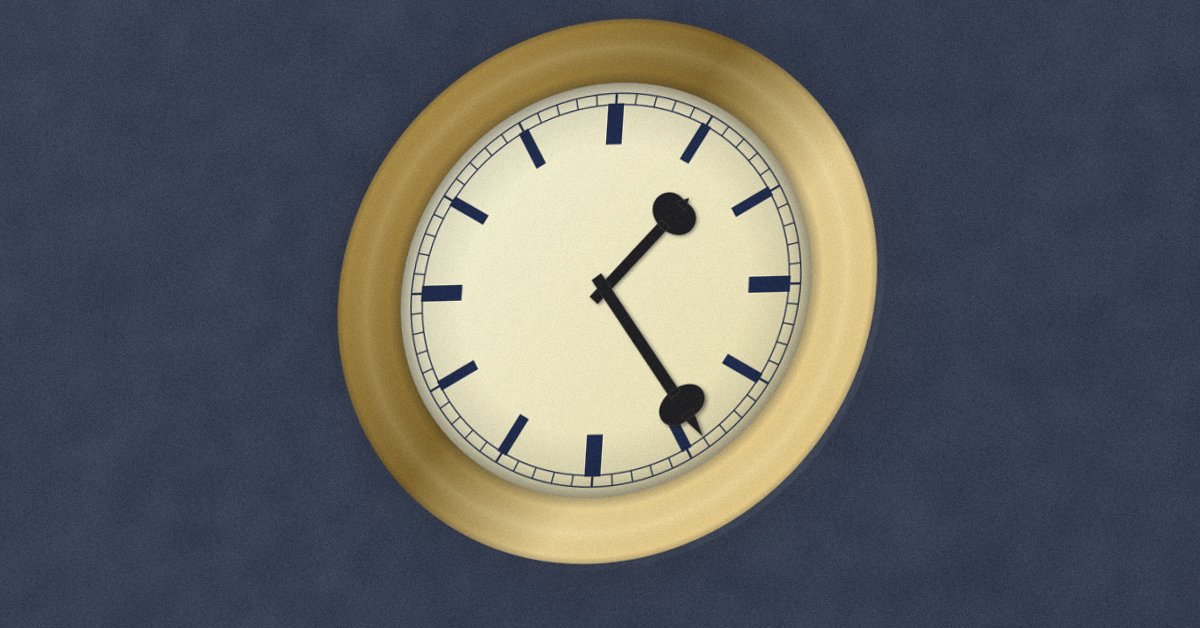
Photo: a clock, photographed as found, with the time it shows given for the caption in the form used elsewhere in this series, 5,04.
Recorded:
1,24
